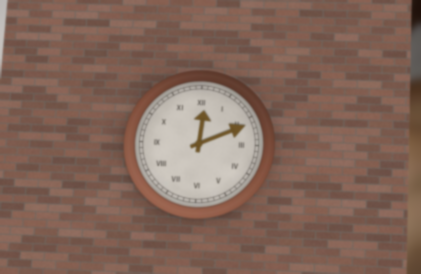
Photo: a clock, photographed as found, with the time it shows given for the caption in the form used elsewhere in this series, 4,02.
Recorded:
12,11
